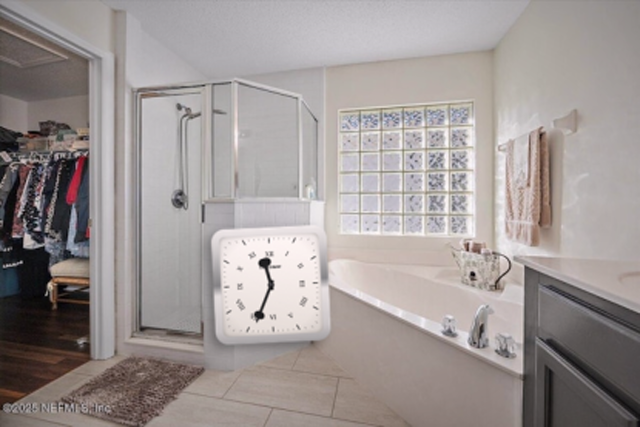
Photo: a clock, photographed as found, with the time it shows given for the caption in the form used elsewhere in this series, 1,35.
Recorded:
11,34
